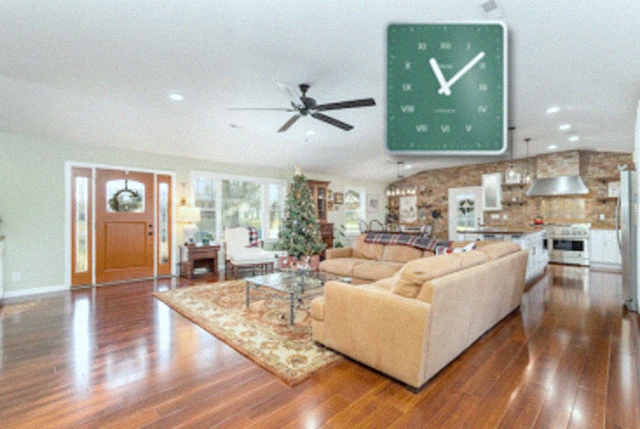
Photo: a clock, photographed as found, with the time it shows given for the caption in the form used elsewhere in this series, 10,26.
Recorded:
11,08
